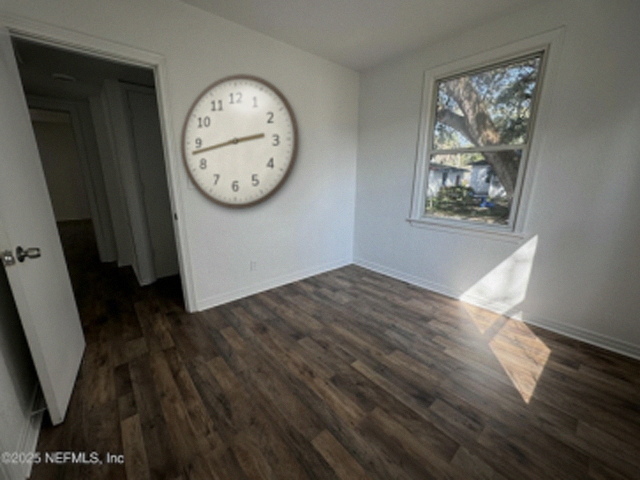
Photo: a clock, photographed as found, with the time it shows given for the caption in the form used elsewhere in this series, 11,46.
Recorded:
2,43
